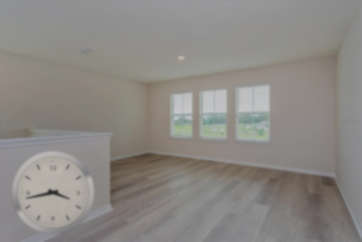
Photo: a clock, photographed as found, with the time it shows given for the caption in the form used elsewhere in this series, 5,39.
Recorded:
3,43
